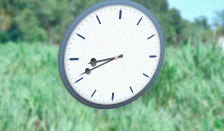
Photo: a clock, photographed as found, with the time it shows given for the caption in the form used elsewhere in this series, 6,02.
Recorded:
8,41
